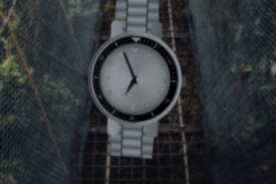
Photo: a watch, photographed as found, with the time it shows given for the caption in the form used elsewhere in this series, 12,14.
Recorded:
6,56
